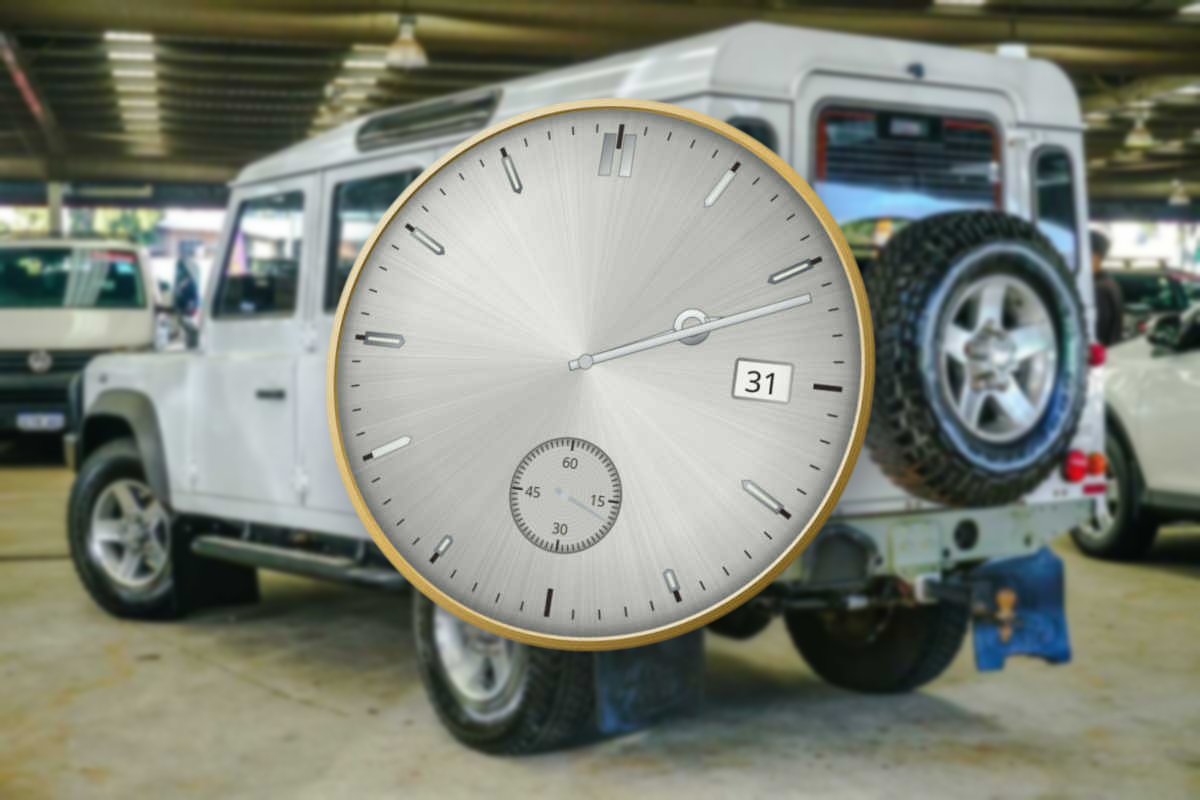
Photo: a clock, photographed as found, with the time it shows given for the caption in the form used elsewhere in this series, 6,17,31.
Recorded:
2,11,19
